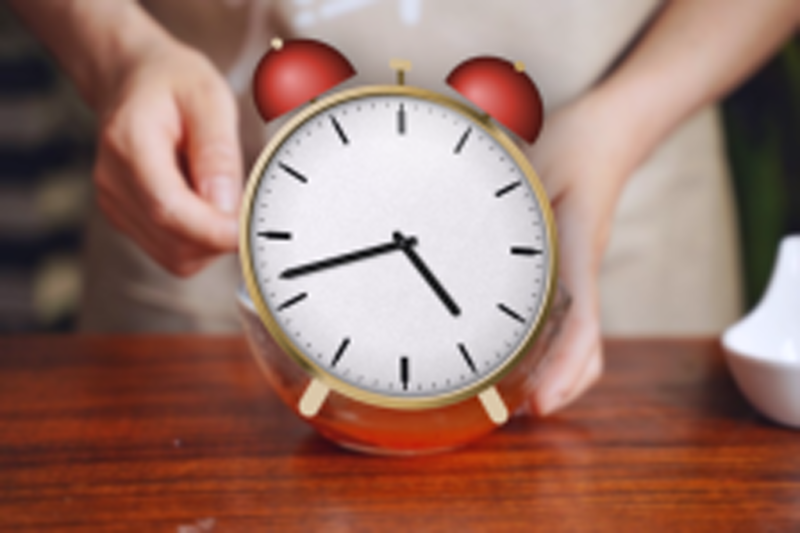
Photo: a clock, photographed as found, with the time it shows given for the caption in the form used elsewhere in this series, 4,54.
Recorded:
4,42
